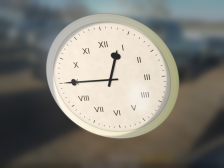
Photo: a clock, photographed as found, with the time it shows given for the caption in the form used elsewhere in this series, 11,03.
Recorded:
12,45
